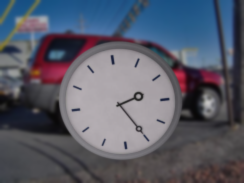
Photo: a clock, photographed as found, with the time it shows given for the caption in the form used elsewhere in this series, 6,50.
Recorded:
2,25
